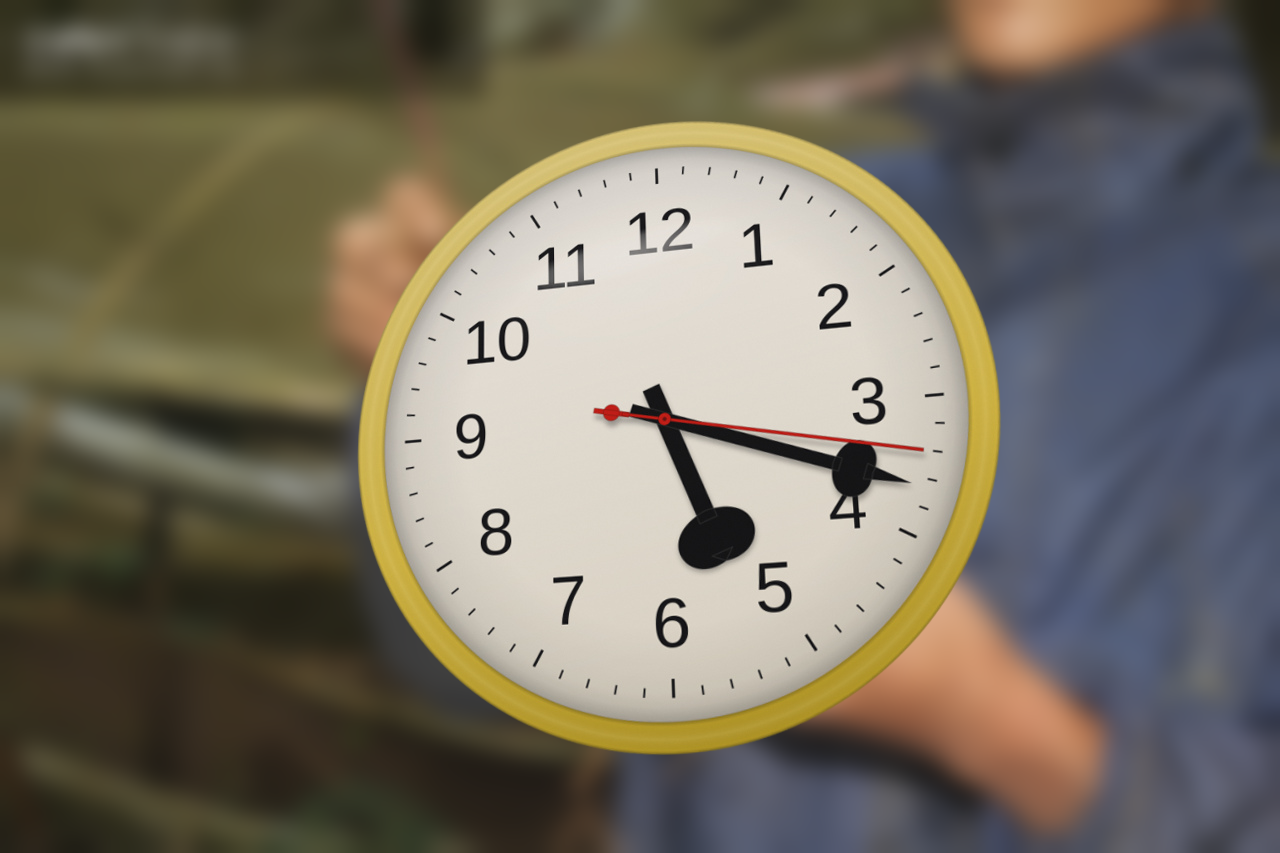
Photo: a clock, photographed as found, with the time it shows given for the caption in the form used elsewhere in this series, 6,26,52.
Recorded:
5,18,17
